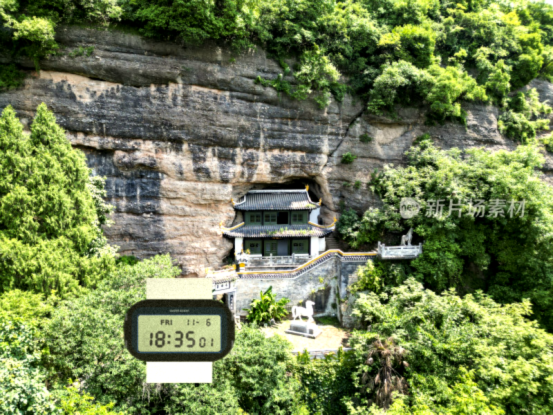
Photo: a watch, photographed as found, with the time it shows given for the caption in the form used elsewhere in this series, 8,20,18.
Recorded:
18,35,01
